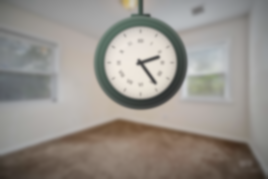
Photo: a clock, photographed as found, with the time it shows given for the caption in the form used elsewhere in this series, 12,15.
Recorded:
2,24
